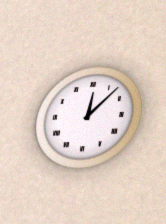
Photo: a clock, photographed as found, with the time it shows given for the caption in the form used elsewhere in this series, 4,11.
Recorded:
12,07
